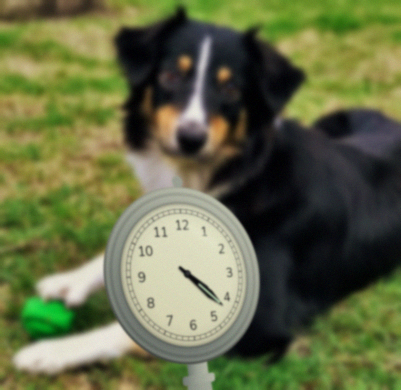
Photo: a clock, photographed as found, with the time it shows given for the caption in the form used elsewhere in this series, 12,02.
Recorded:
4,22
